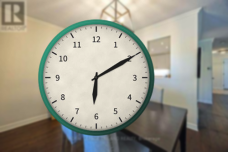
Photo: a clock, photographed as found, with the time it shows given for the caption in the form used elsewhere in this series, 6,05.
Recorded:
6,10
